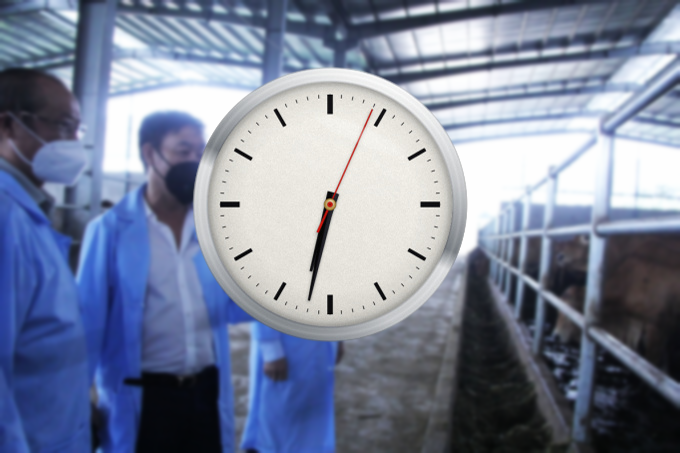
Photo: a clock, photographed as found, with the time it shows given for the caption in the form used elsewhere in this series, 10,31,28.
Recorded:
6,32,04
